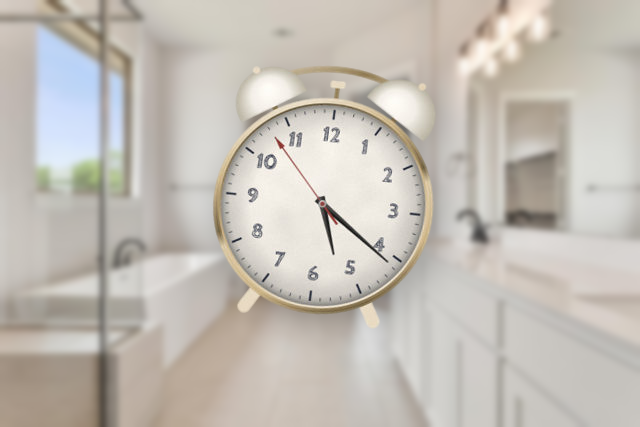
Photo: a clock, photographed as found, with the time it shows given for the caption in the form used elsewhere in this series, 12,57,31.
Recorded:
5,20,53
